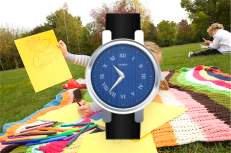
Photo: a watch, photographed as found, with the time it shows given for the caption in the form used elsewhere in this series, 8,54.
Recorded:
10,37
